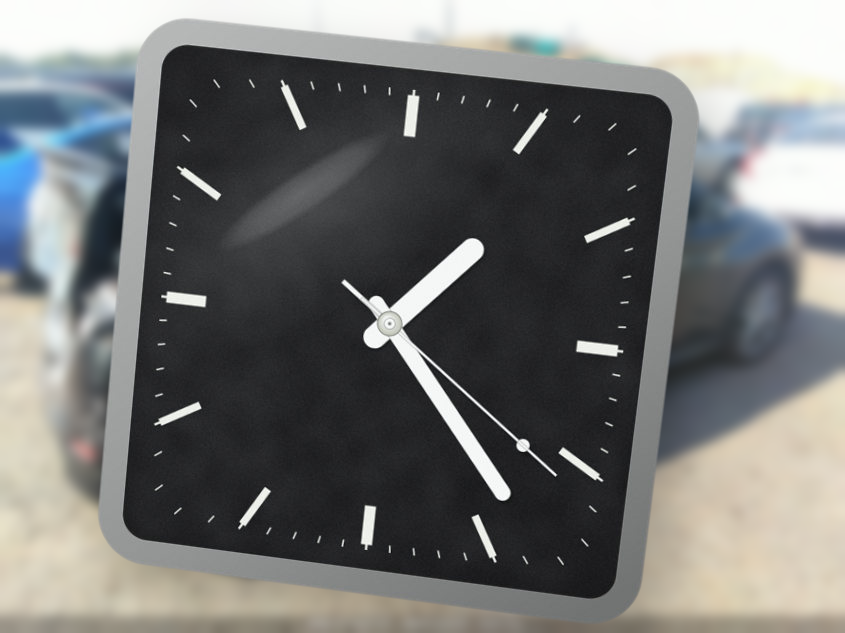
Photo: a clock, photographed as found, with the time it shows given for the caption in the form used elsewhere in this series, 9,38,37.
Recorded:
1,23,21
